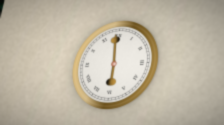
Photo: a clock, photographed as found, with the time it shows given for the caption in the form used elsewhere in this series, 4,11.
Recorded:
5,59
